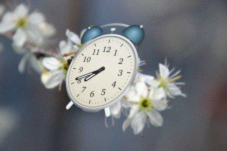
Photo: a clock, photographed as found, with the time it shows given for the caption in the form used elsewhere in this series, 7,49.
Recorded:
7,41
